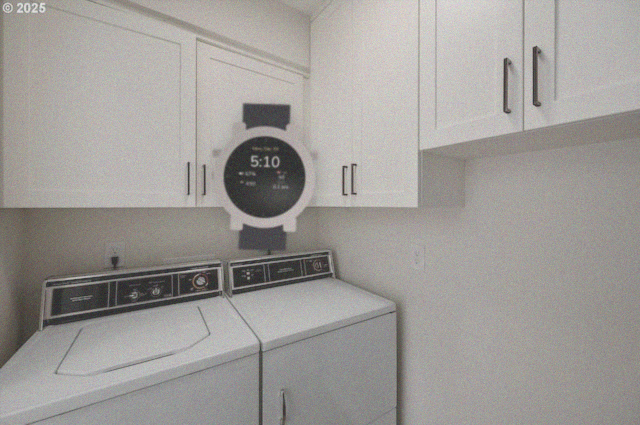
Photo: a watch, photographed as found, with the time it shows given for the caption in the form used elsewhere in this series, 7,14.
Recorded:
5,10
